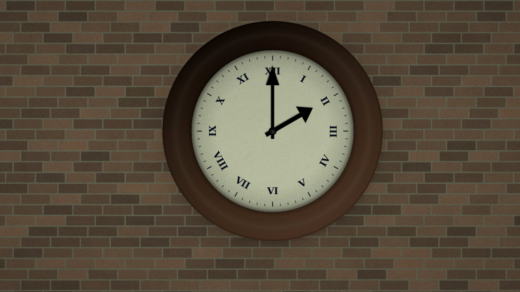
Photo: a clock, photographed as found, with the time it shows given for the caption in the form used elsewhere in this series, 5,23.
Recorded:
2,00
